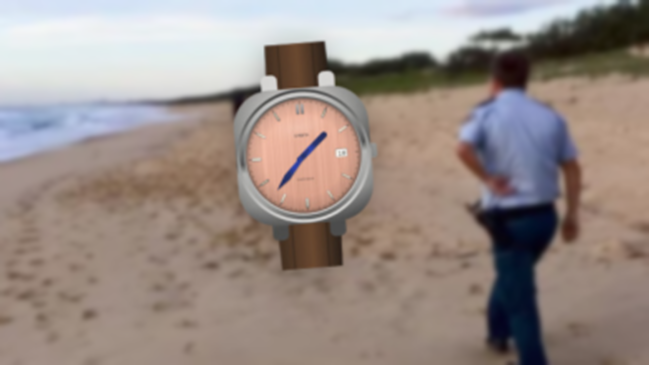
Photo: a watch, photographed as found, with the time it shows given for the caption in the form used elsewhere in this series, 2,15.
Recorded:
1,37
